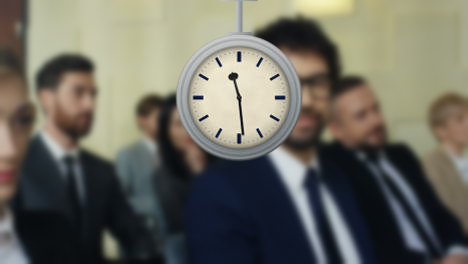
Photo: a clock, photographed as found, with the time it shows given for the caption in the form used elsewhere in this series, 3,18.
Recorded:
11,29
